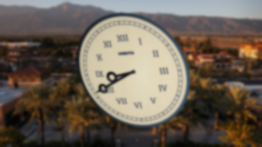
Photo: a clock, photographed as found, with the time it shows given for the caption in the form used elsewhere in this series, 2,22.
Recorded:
8,41
